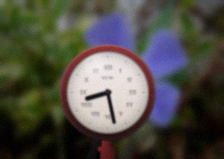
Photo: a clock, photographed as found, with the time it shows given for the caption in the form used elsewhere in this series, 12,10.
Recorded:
8,28
